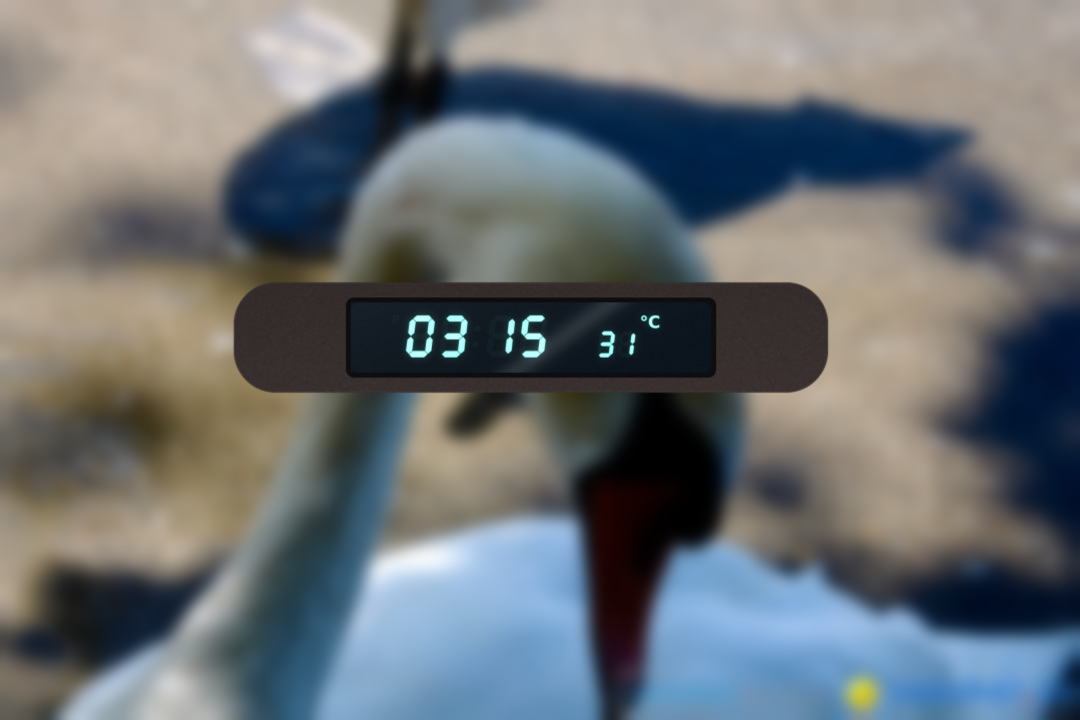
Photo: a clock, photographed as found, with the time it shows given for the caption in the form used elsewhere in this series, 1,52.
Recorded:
3,15
